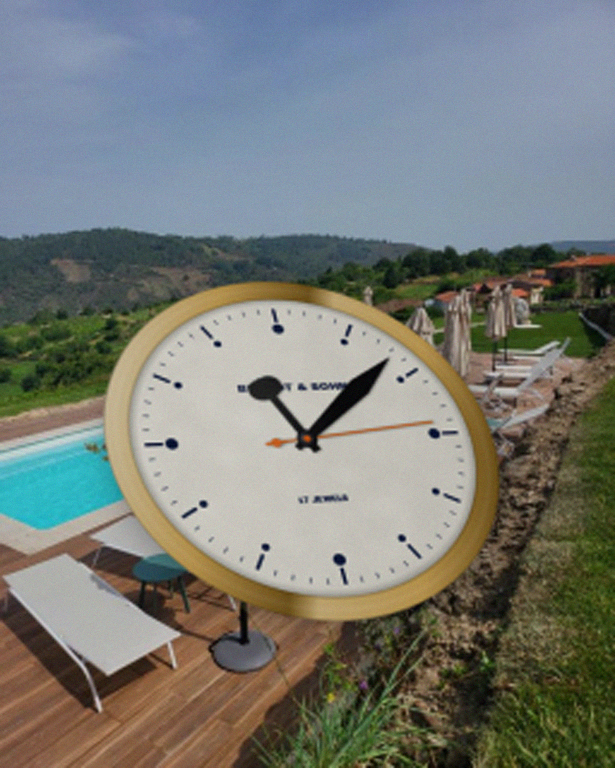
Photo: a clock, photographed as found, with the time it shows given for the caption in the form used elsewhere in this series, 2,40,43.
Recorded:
11,08,14
